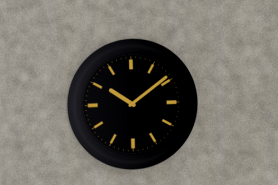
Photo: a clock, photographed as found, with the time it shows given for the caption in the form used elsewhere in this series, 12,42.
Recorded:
10,09
